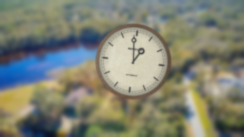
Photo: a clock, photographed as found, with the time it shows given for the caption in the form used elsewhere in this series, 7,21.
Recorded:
12,59
